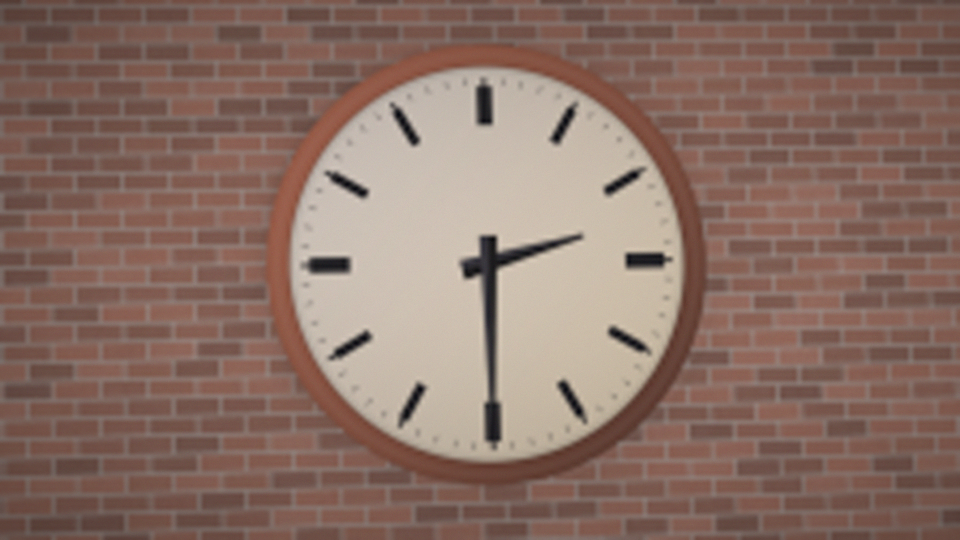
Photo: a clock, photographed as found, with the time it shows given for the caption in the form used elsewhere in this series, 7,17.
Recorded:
2,30
